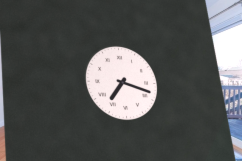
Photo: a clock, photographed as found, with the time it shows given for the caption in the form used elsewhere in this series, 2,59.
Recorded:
7,18
